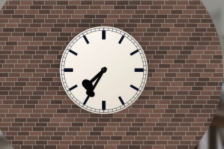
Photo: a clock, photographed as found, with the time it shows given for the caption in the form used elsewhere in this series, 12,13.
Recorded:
7,35
